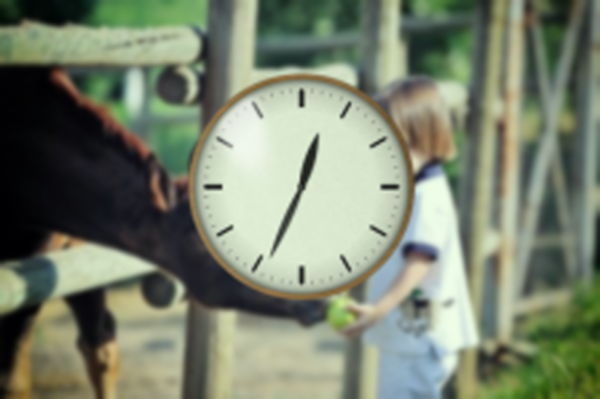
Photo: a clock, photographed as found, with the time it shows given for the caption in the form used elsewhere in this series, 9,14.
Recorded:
12,34
